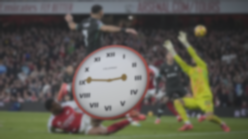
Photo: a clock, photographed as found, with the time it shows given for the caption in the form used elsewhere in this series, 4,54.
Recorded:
2,46
